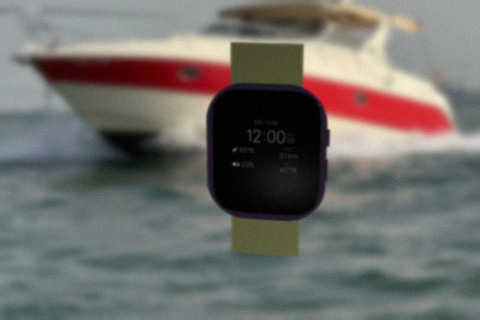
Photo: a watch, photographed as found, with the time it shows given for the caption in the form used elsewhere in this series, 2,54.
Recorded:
12,00
